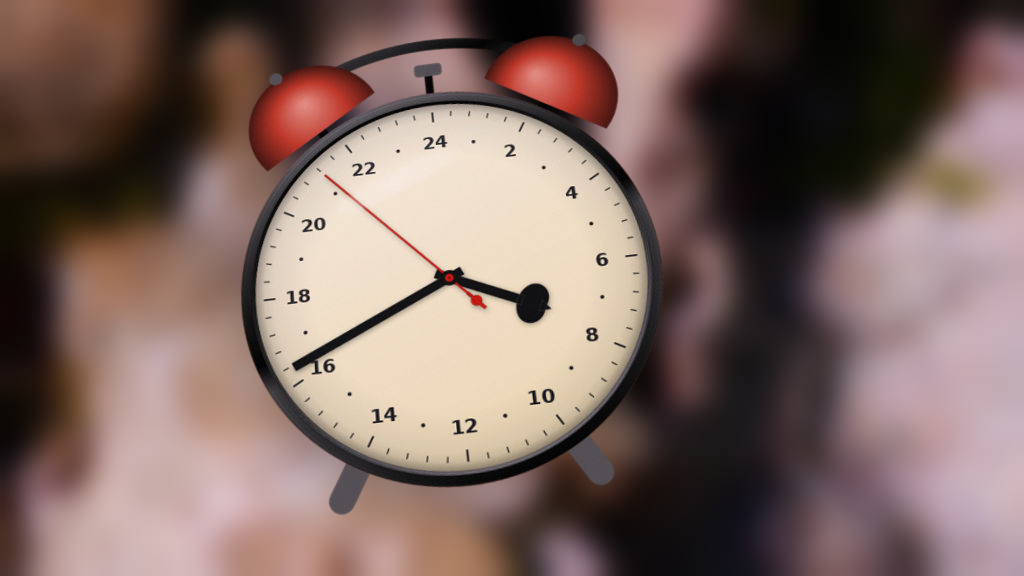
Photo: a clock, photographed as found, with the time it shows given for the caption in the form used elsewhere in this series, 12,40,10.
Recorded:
7,40,53
